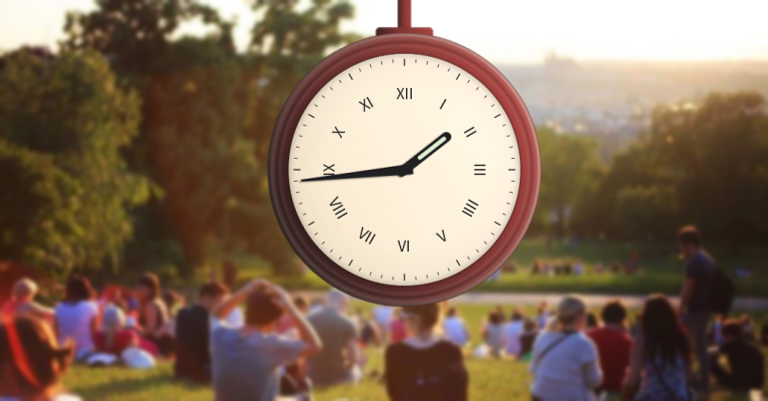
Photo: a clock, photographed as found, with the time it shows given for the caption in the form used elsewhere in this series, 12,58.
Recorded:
1,44
